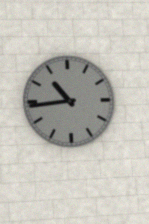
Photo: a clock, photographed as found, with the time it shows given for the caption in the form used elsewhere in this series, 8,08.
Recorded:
10,44
